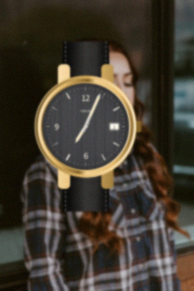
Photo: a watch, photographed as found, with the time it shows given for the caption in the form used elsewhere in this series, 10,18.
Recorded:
7,04
